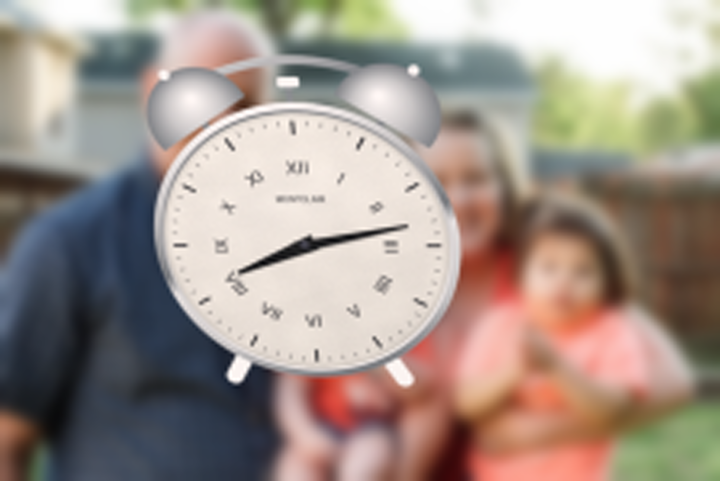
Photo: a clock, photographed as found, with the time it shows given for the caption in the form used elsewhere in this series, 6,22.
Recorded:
8,13
